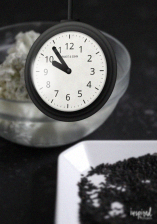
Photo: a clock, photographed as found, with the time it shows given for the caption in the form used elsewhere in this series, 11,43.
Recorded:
9,54
